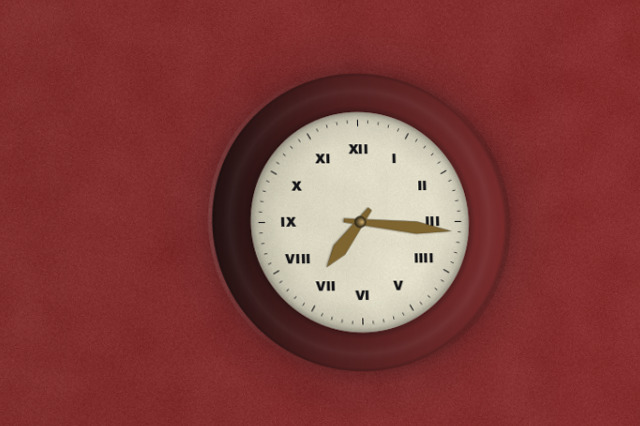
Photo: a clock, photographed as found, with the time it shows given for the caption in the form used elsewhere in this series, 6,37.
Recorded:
7,16
